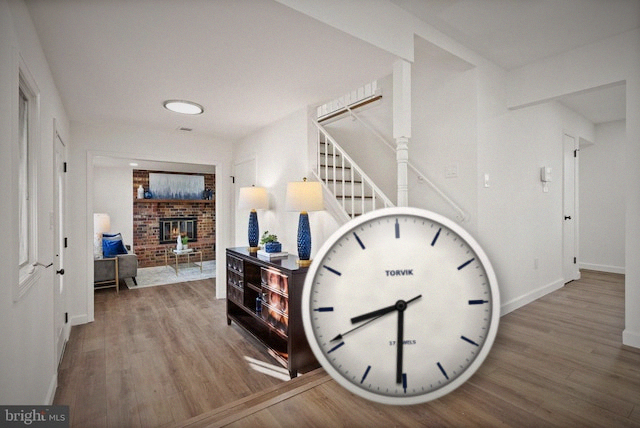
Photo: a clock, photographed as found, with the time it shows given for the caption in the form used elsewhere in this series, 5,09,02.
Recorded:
8,30,41
